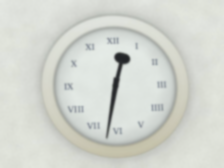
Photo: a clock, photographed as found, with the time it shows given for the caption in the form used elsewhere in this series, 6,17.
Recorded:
12,32
